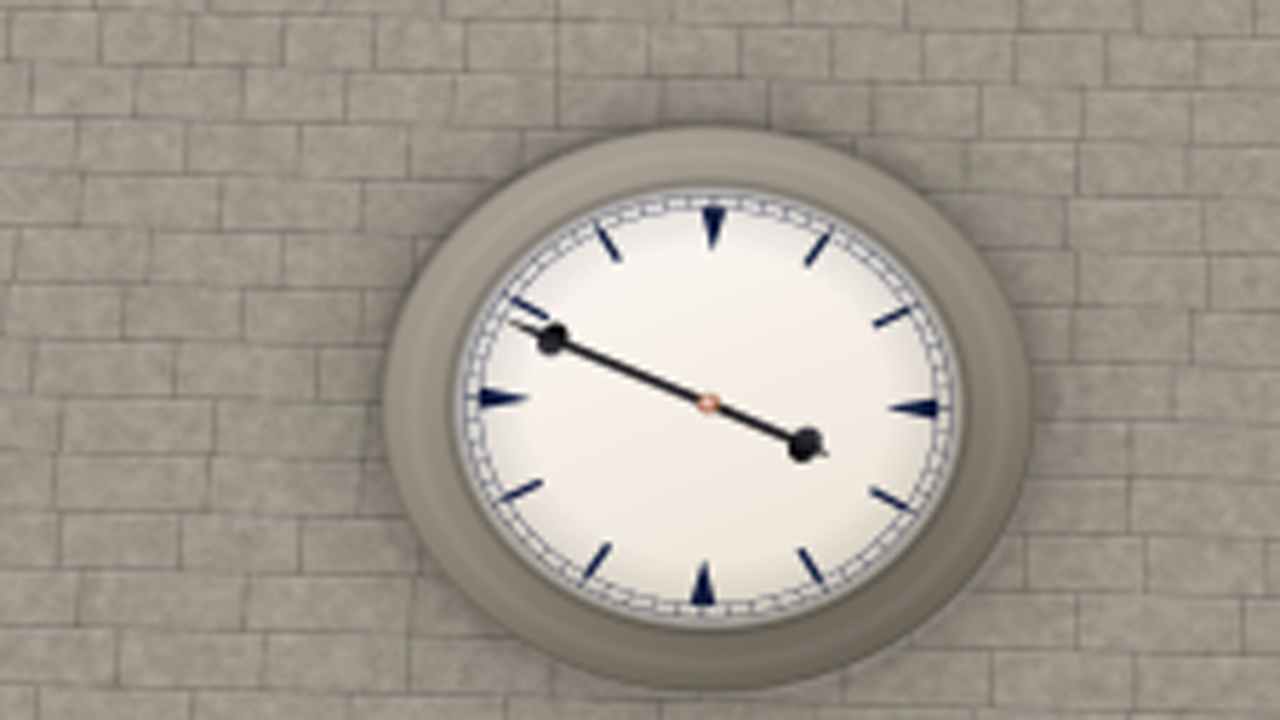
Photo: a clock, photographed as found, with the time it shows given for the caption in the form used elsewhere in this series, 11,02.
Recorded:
3,49
